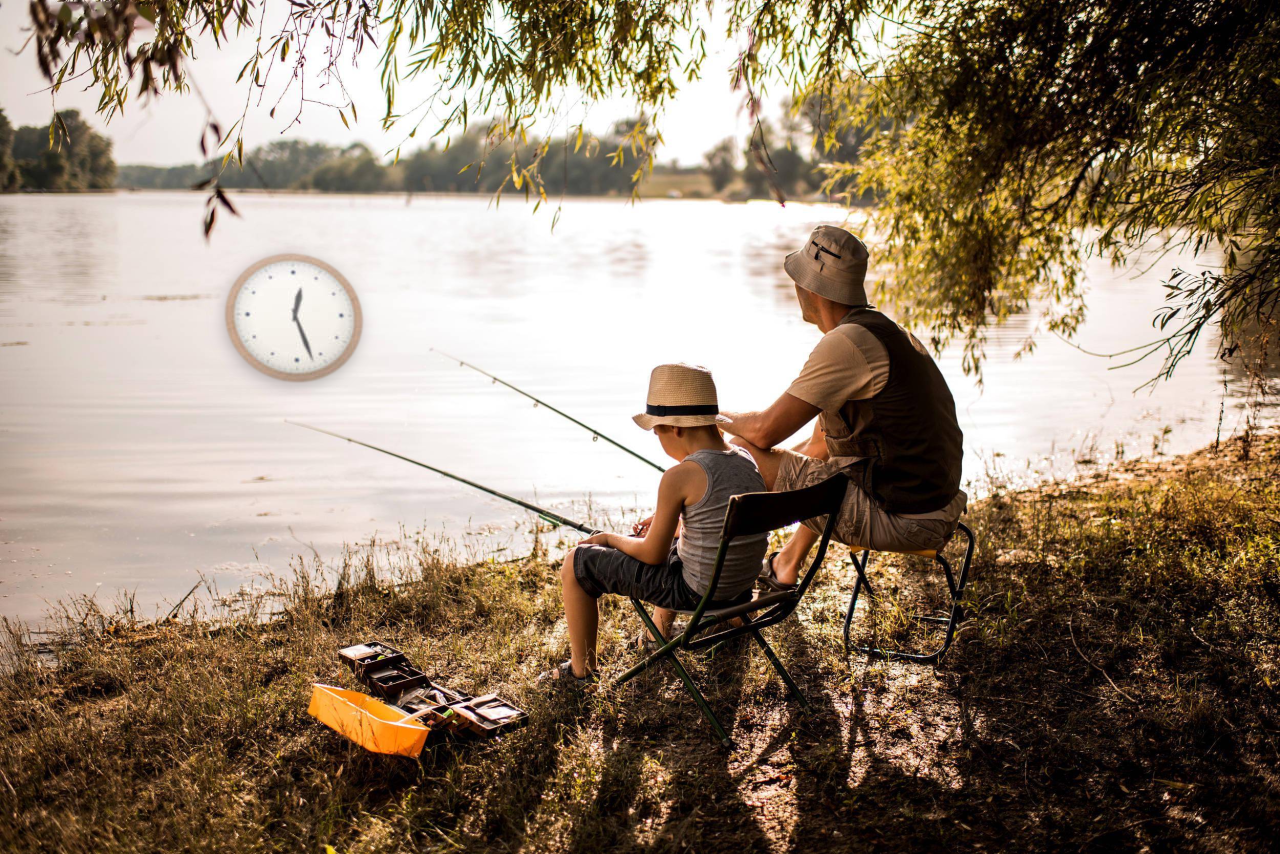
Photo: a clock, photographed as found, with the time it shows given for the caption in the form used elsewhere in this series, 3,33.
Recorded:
12,27
